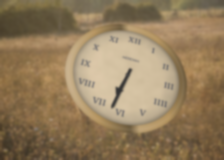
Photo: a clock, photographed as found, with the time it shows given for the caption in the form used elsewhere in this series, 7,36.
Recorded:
6,32
